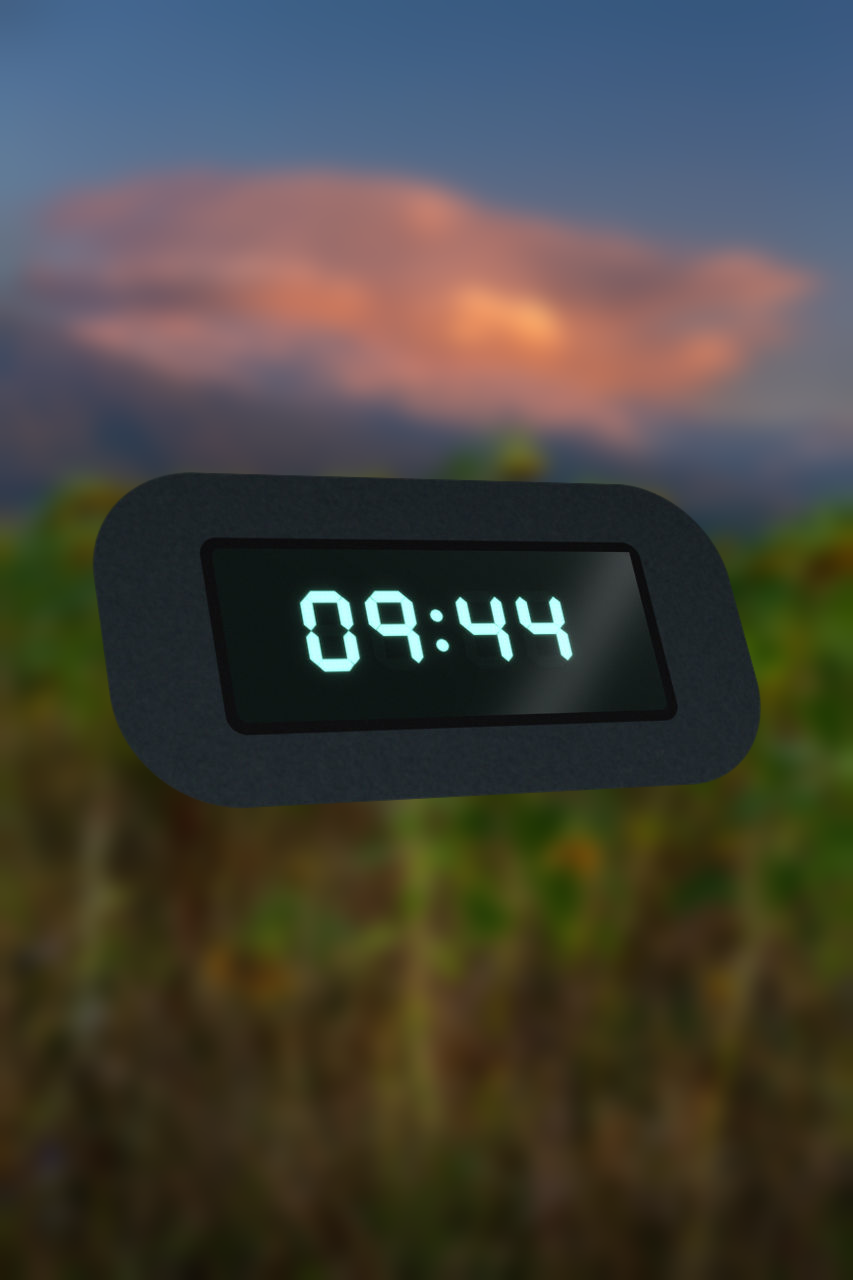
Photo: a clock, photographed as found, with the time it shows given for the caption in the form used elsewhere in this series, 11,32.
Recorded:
9,44
